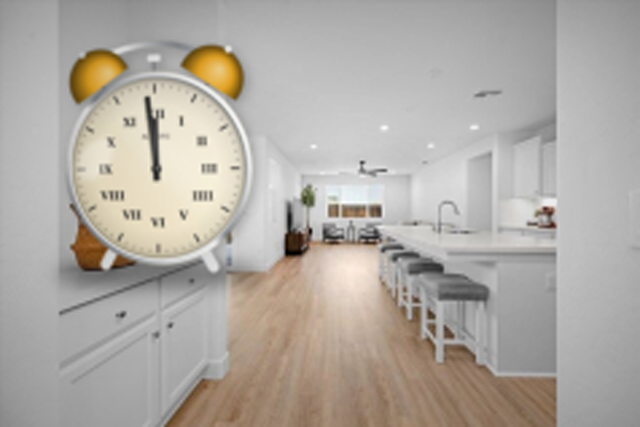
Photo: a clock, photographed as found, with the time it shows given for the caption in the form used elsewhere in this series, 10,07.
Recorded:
11,59
